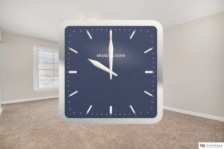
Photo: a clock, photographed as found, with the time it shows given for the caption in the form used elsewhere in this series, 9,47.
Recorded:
10,00
